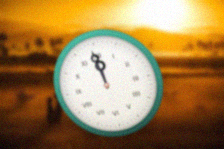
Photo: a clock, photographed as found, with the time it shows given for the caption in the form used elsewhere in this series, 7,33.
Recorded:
11,59
